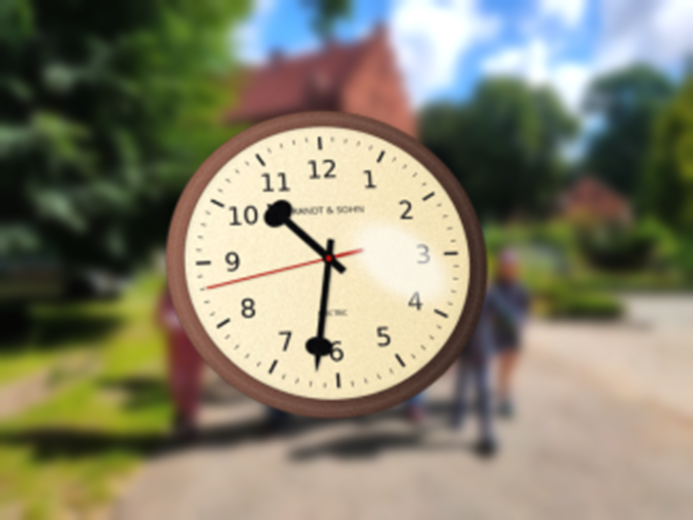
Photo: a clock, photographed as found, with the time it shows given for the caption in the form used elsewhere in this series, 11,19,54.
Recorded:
10,31,43
